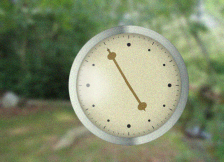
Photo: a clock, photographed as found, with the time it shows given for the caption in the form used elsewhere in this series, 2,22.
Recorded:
4,55
